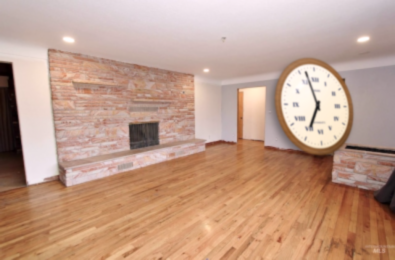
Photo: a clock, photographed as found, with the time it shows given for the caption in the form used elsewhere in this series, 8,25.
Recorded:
6,57
